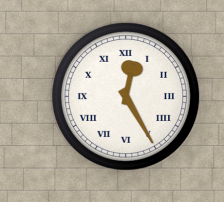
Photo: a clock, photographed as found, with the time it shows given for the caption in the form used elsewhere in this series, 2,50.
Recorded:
12,25
